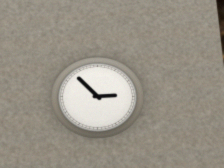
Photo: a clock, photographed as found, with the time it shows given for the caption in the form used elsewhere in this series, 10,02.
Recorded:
2,53
